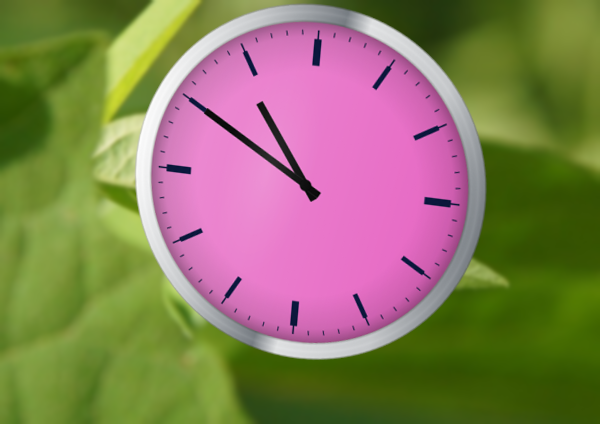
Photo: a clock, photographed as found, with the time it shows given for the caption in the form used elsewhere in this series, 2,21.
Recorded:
10,50
